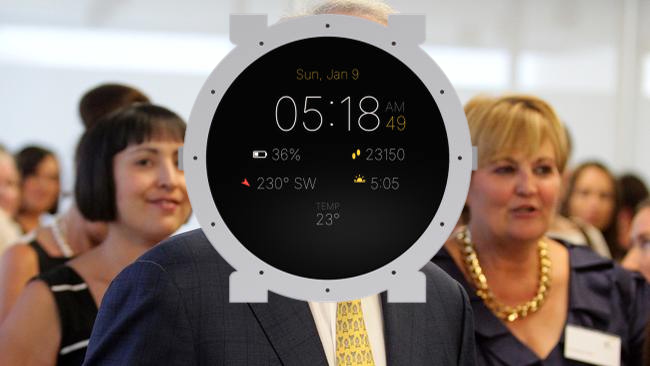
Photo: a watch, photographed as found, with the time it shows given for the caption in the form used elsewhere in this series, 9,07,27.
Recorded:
5,18,49
